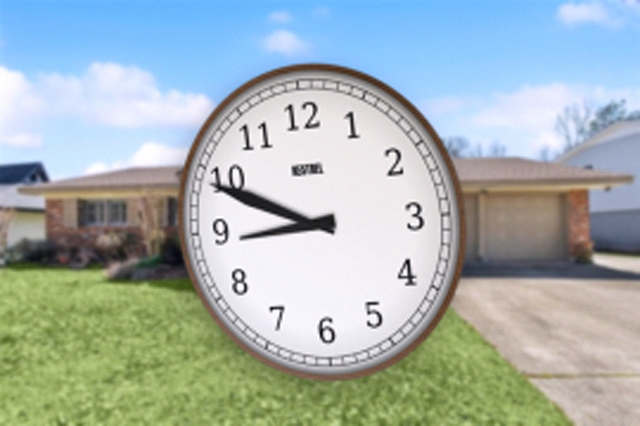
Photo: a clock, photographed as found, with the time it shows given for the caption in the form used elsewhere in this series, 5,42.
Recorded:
8,49
